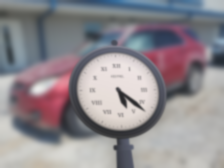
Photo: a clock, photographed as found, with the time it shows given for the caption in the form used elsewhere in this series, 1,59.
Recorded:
5,22
